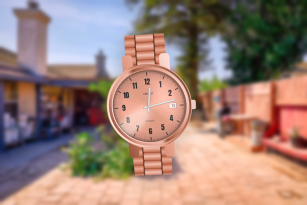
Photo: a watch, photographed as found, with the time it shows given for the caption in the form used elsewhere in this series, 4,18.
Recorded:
12,13
